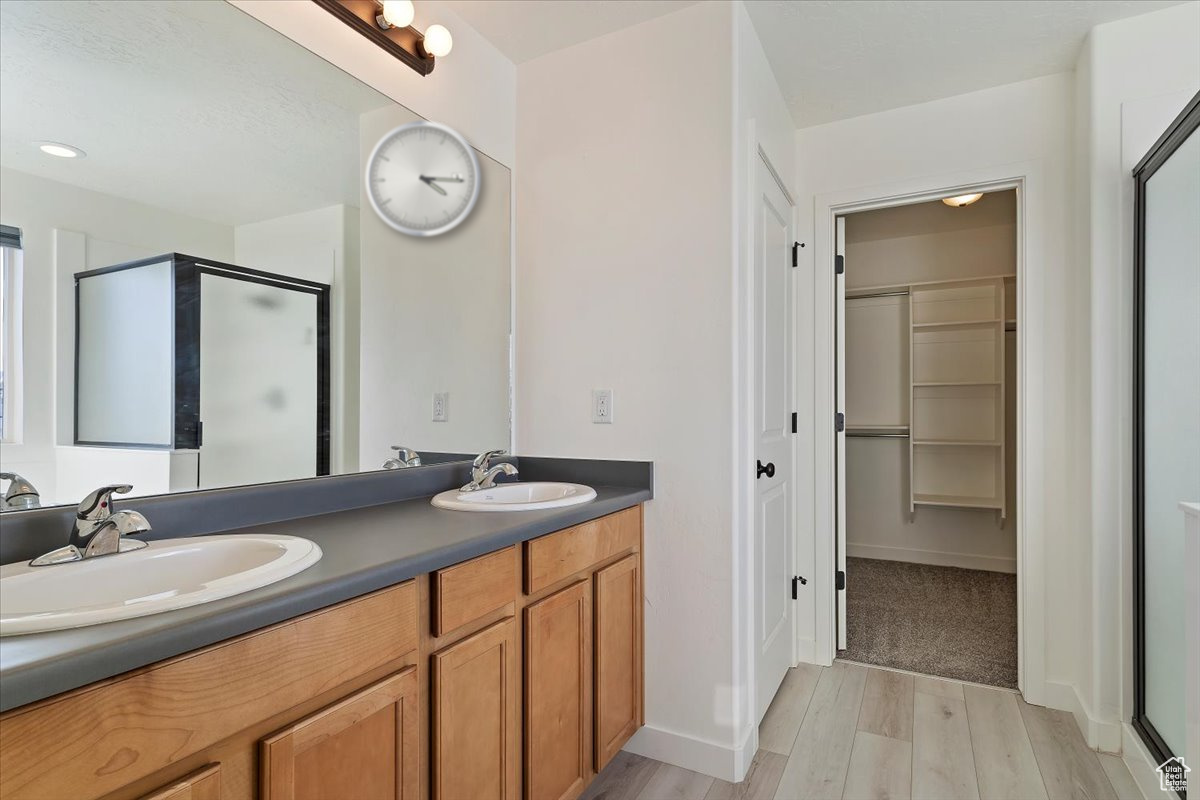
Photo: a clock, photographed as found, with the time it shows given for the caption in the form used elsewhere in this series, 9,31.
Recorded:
4,16
